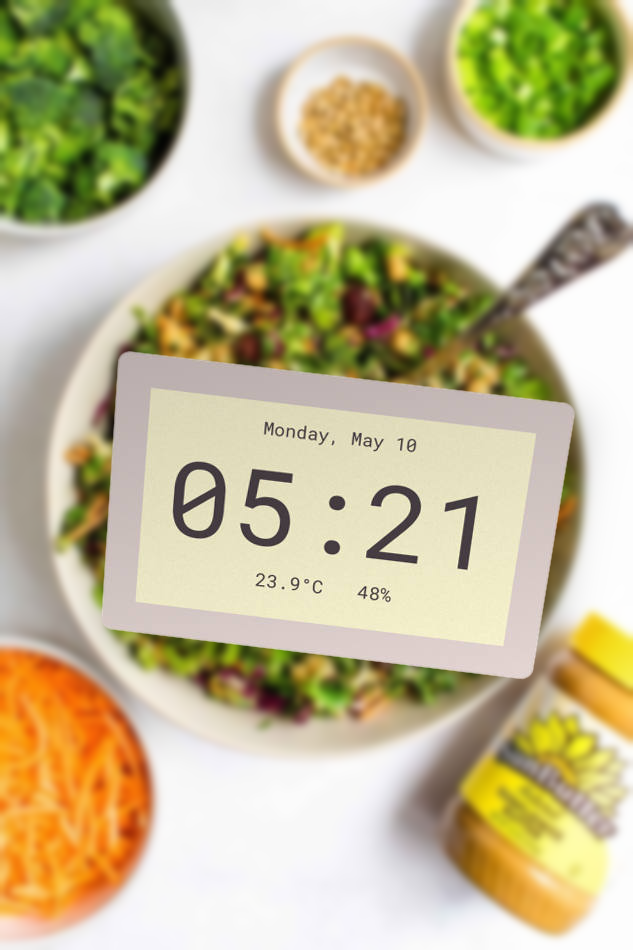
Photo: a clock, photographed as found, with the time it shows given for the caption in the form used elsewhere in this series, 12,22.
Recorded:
5,21
